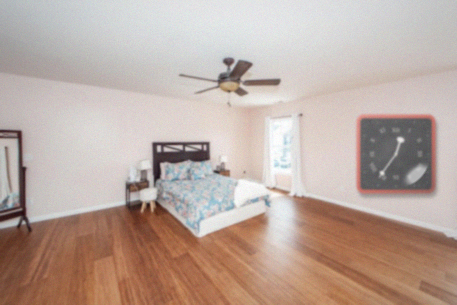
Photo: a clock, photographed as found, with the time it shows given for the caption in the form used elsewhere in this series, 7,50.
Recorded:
12,36
